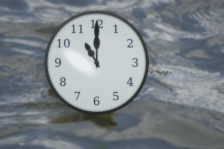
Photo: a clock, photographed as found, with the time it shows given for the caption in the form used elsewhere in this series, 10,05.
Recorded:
11,00
